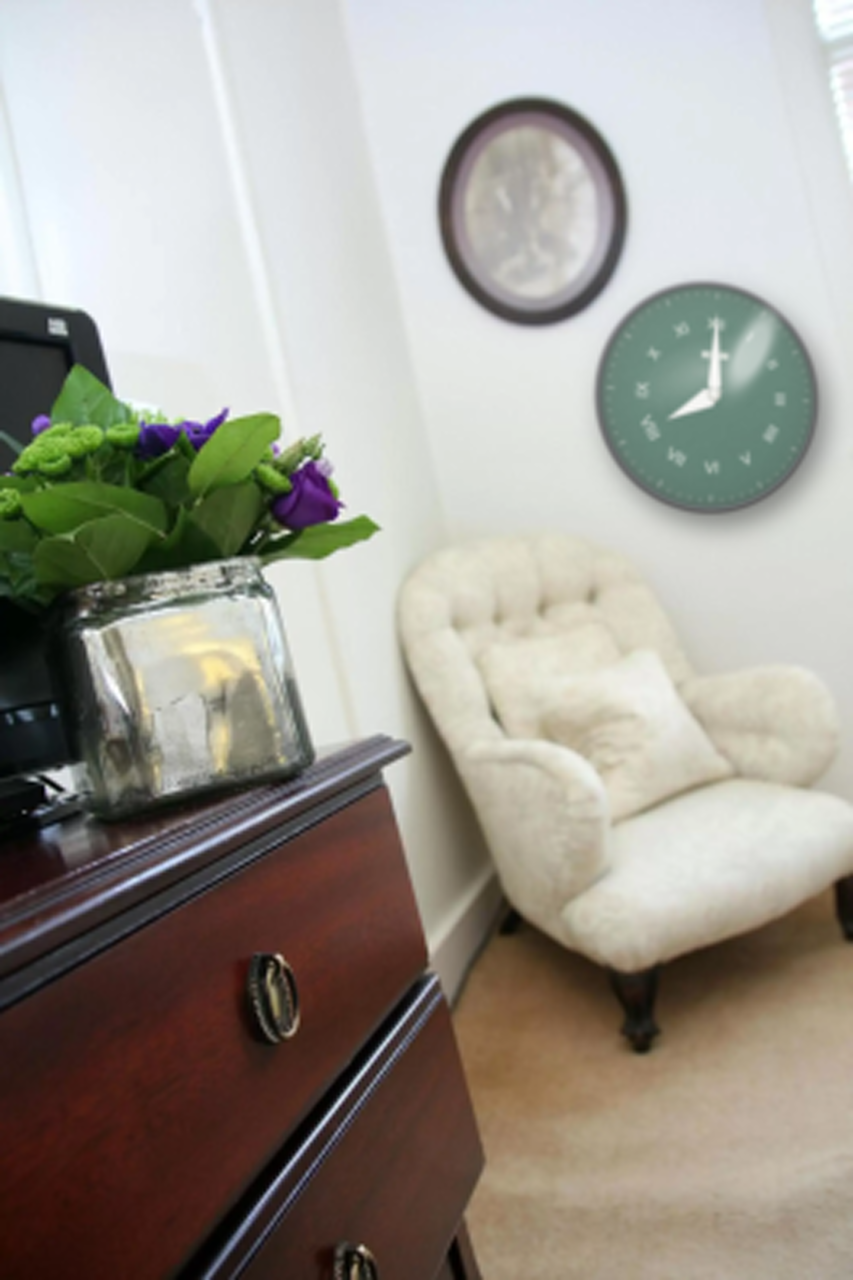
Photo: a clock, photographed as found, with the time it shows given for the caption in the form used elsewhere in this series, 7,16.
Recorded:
8,00
